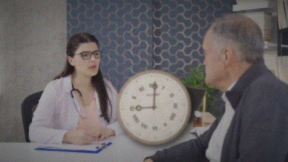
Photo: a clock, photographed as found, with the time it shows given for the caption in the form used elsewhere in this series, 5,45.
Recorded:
9,01
